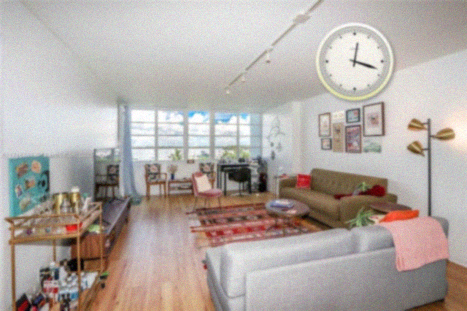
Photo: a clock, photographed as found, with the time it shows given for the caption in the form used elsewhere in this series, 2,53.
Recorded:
12,18
